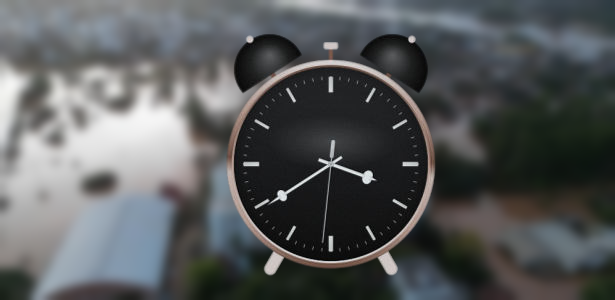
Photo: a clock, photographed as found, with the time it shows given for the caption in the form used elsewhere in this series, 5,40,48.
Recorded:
3,39,31
